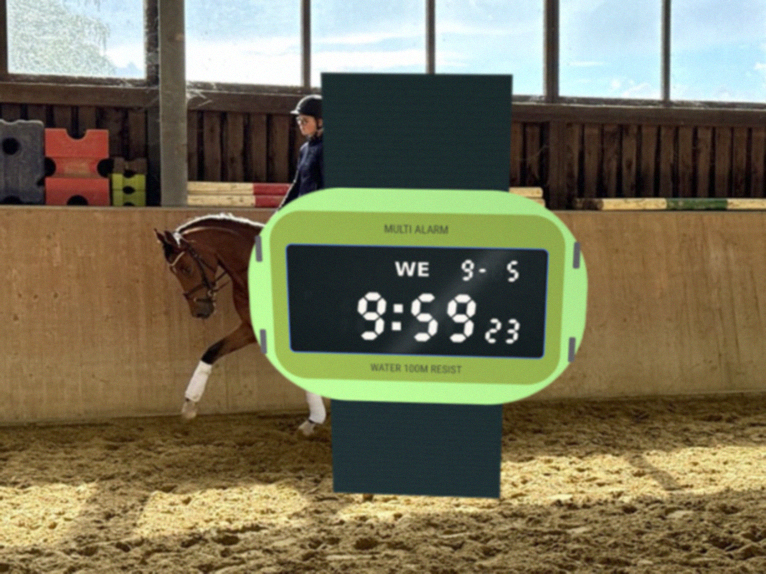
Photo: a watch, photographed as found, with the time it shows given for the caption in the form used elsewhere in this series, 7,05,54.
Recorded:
9,59,23
